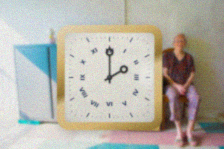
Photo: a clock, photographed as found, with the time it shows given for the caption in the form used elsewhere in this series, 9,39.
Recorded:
2,00
